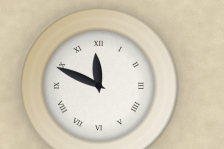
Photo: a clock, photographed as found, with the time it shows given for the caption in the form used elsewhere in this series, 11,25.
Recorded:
11,49
